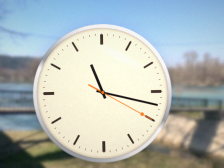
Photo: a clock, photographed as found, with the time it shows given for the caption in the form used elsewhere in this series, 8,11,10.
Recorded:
11,17,20
